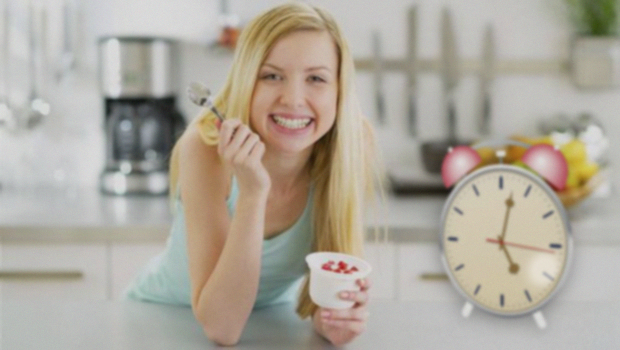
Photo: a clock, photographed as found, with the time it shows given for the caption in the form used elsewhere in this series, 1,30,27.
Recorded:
5,02,16
